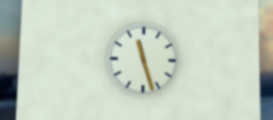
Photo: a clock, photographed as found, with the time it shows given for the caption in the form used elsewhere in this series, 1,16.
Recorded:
11,27
